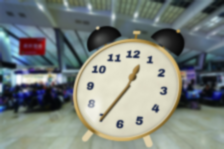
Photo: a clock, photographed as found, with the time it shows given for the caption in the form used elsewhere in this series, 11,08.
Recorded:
12,35
